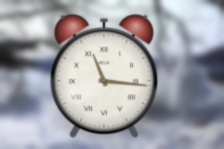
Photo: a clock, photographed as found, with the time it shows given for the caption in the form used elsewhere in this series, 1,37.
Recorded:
11,16
